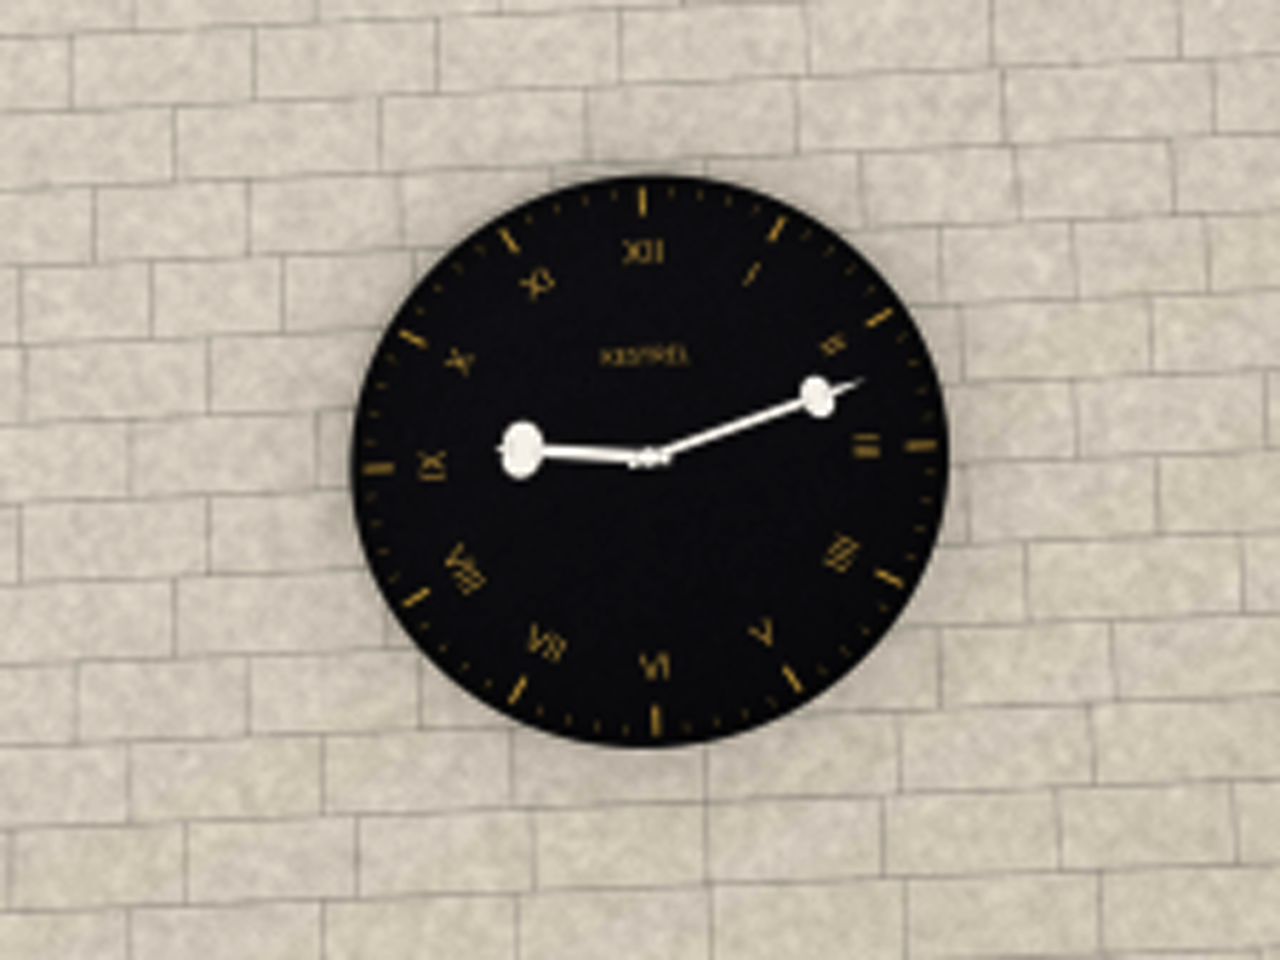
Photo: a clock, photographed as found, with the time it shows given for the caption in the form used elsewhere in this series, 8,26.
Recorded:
9,12
